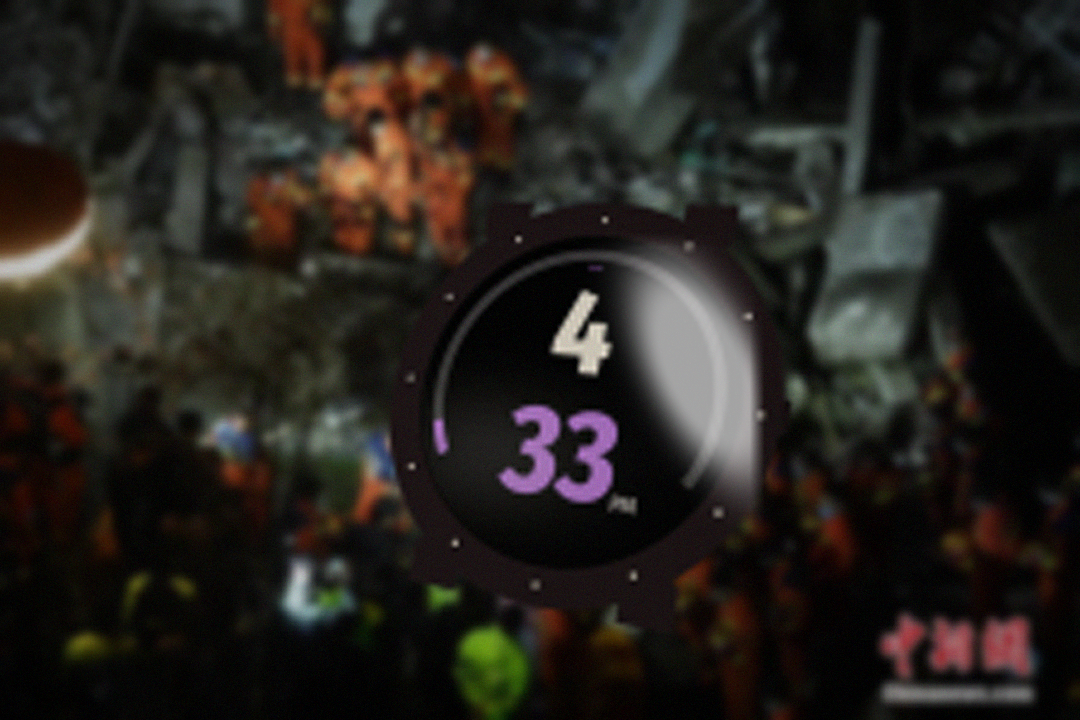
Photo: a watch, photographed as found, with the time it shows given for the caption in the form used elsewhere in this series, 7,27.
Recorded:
4,33
